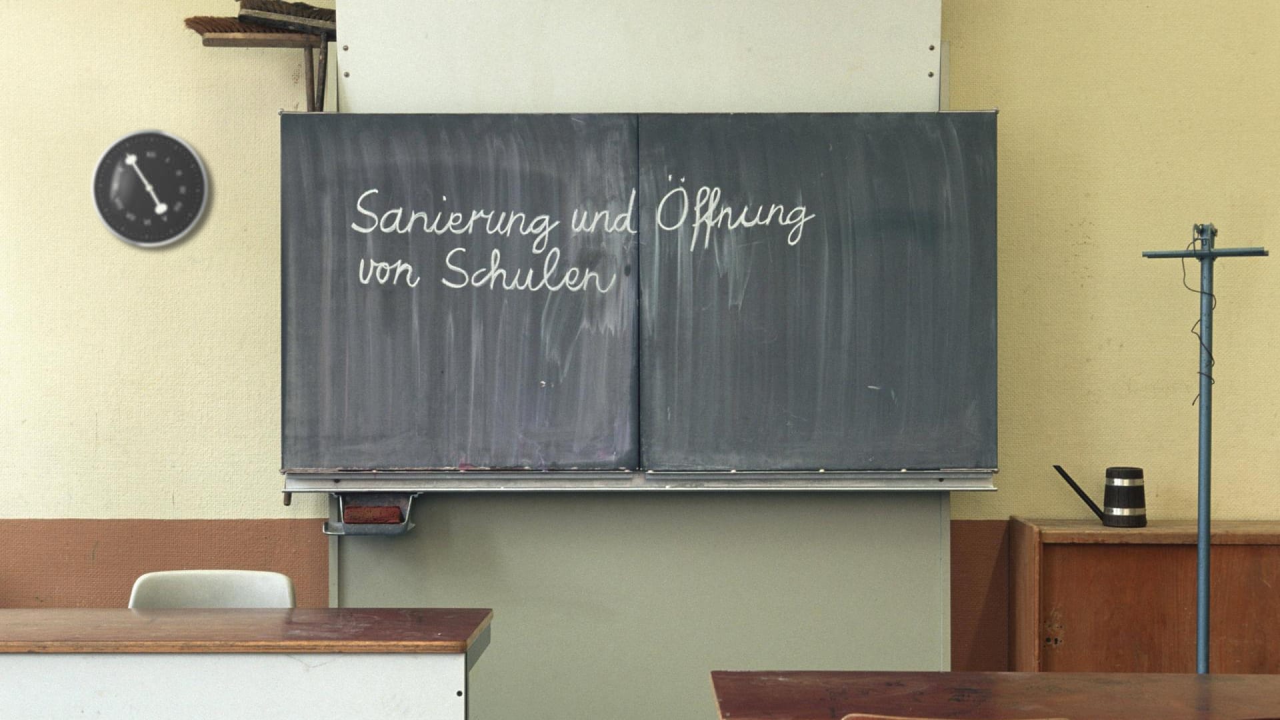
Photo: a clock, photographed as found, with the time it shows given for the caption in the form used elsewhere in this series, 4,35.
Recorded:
4,54
